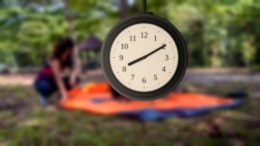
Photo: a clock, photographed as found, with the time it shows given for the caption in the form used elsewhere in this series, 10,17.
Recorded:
8,10
